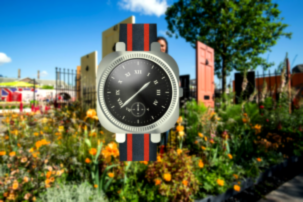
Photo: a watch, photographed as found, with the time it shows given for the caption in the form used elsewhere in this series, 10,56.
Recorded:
1,38
